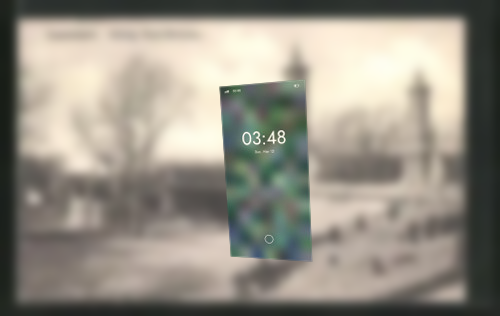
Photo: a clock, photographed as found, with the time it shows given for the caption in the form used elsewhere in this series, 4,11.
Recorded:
3,48
